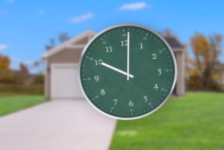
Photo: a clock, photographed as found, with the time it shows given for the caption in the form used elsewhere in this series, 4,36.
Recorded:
10,01
